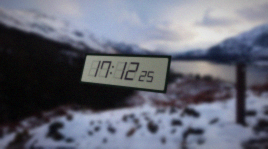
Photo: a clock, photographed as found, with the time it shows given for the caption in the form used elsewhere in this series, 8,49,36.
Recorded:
17,12,25
